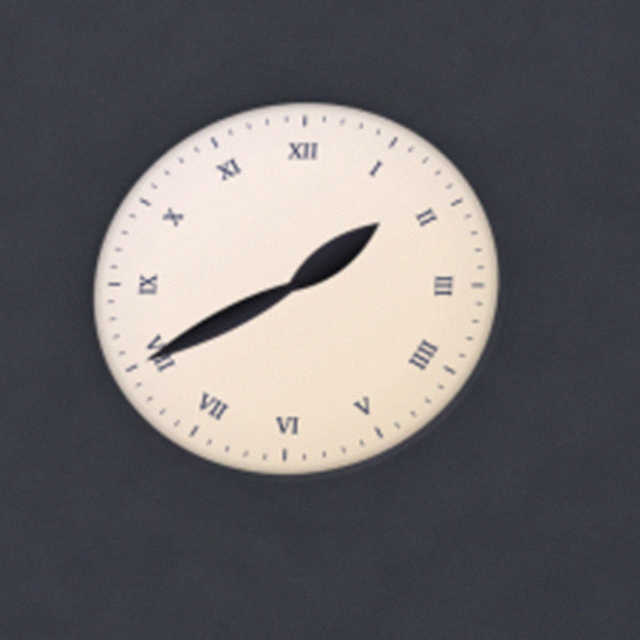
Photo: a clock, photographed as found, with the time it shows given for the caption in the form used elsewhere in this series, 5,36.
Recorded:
1,40
